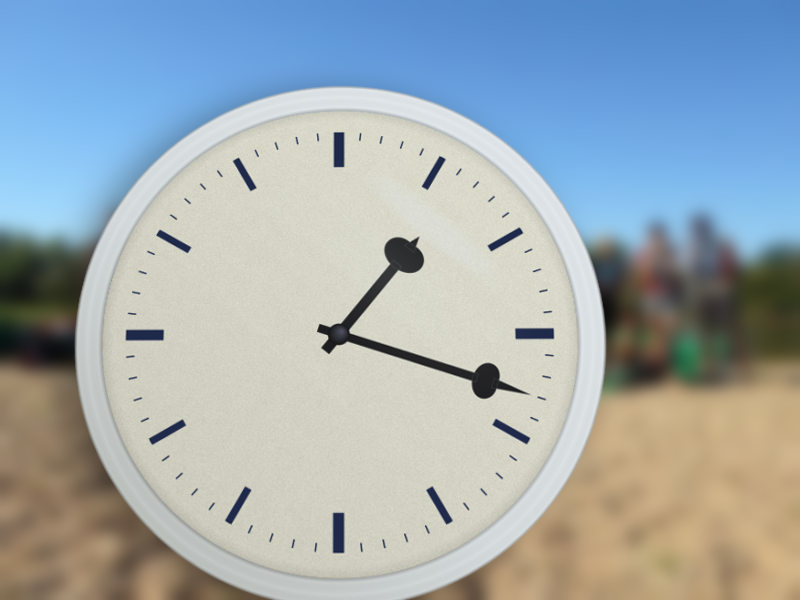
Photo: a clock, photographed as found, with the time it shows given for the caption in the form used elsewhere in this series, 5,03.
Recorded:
1,18
